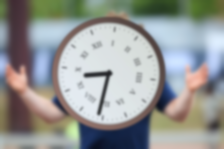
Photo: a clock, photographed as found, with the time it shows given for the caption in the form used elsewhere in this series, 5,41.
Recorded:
9,36
